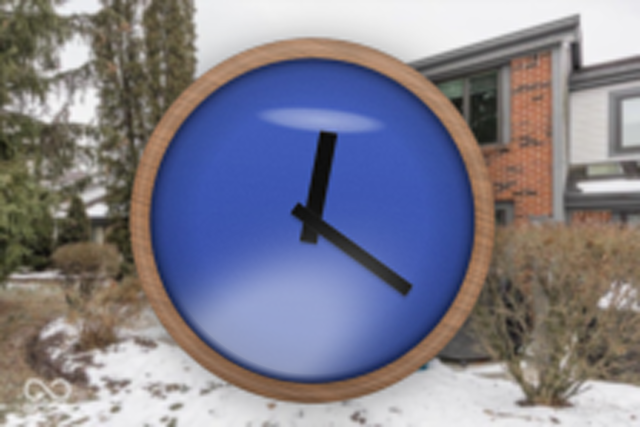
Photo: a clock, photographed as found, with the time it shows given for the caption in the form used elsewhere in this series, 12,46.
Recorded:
12,21
